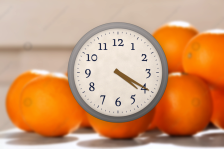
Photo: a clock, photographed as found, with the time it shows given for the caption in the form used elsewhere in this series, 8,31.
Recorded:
4,20
